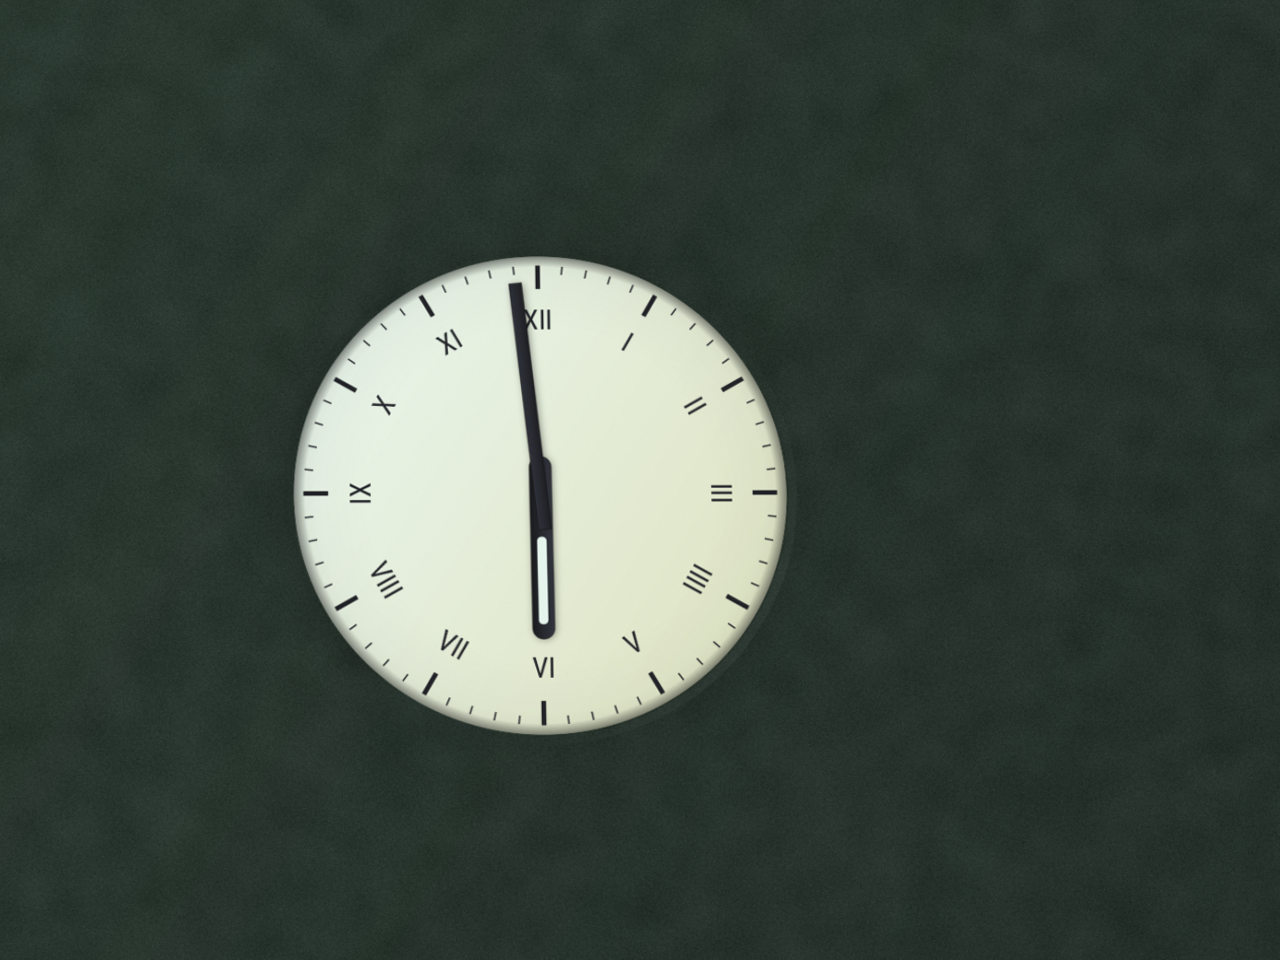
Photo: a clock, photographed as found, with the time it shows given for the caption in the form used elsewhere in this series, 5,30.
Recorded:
5,59
